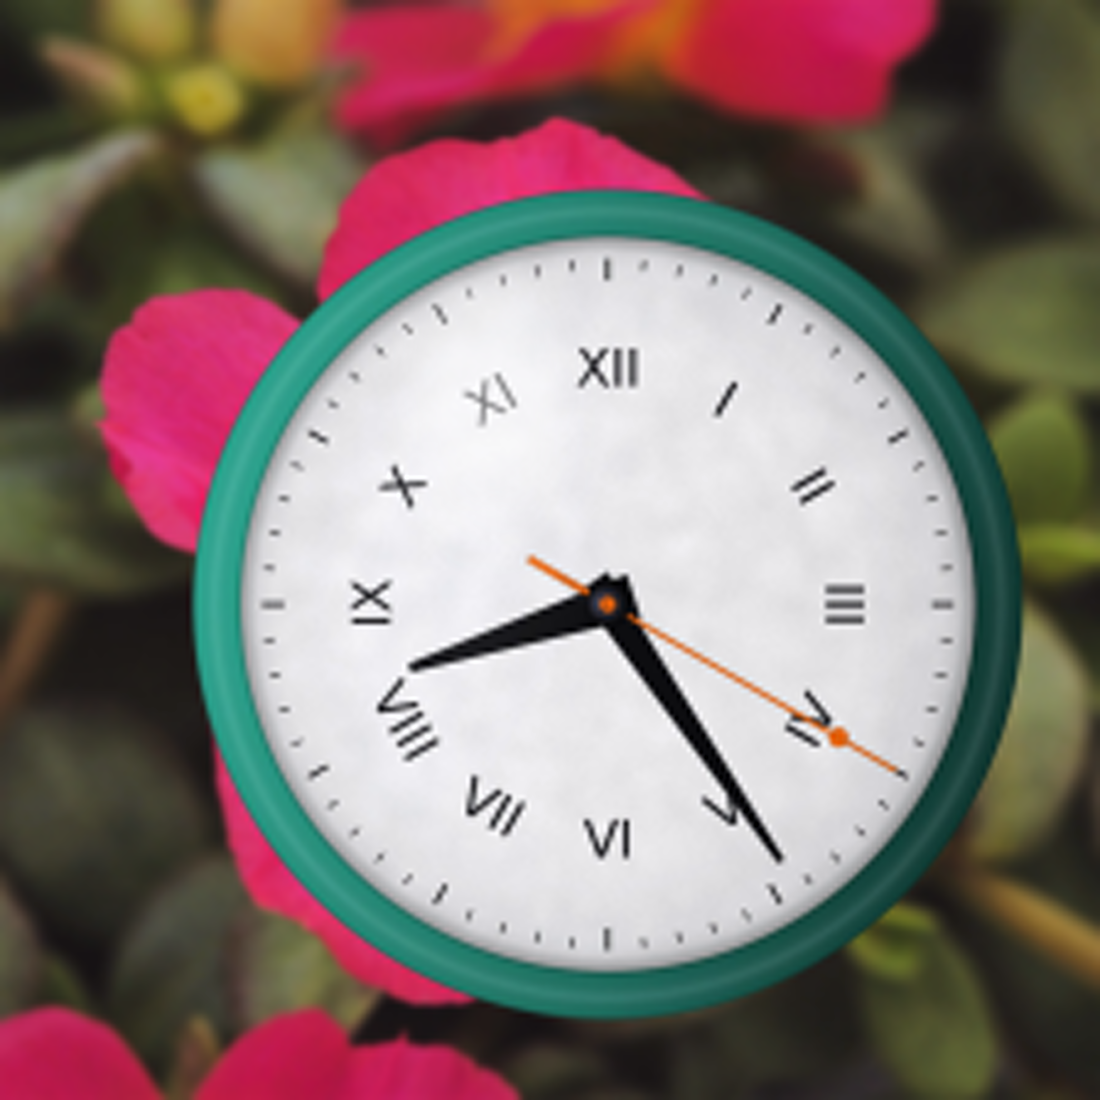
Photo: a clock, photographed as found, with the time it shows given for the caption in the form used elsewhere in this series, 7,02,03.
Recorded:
8,24,20
